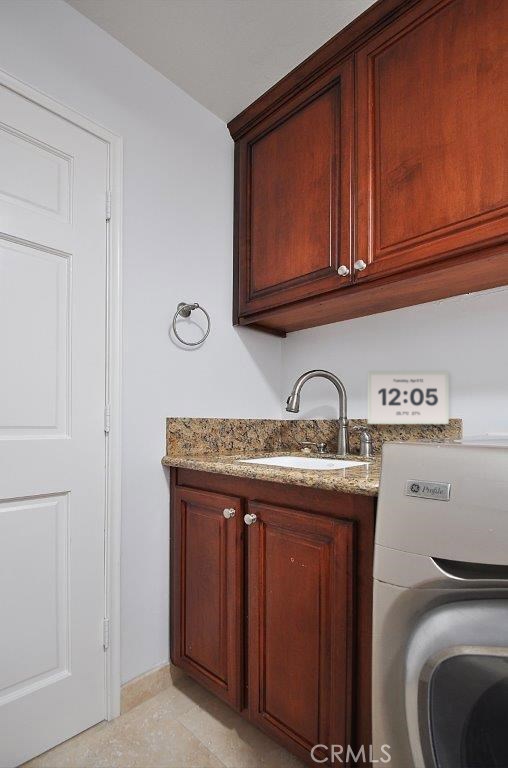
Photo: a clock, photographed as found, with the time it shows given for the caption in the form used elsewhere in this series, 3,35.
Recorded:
12,05
